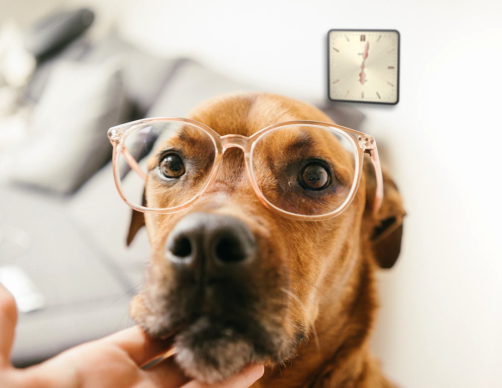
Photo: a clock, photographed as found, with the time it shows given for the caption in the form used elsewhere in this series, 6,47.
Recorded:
6,02
